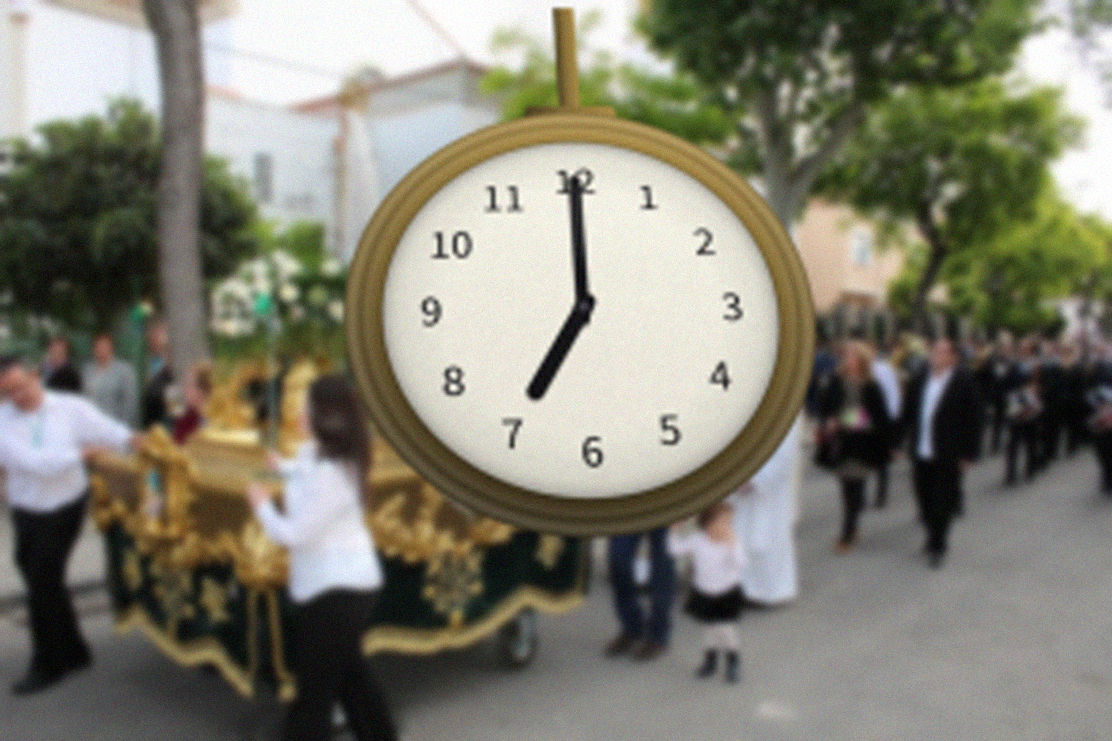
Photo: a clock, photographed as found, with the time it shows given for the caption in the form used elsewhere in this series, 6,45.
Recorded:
7,00
